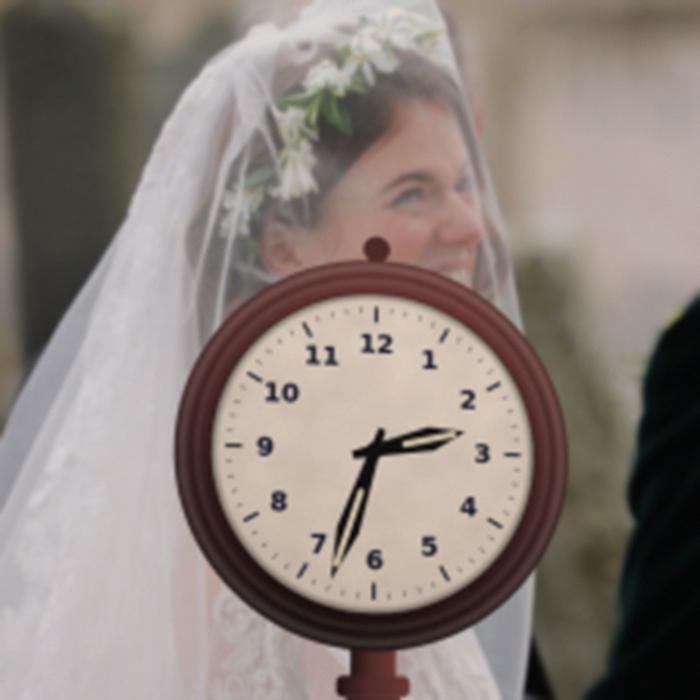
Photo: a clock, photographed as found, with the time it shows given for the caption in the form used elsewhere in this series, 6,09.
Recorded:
2,33
